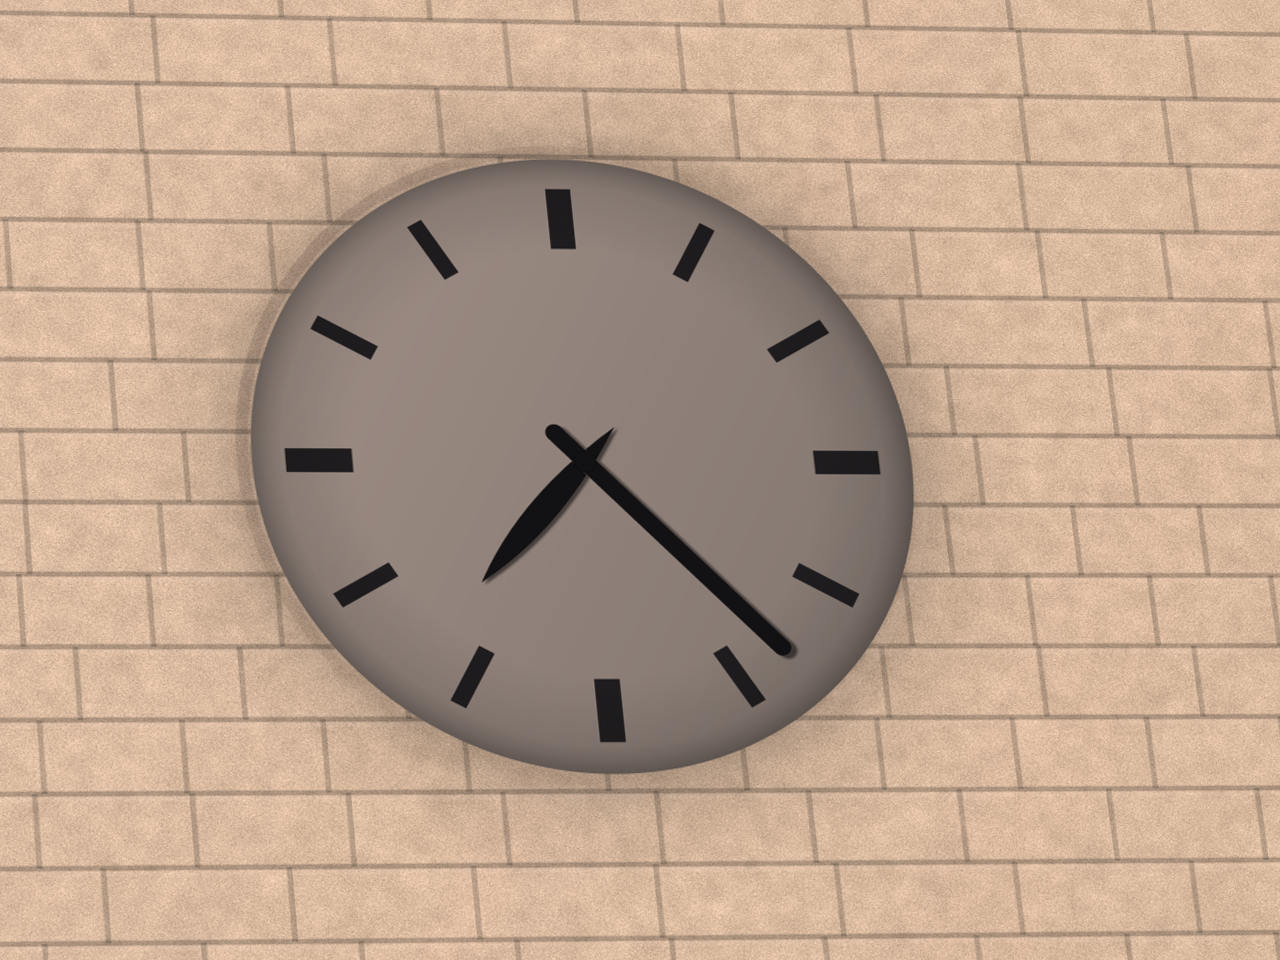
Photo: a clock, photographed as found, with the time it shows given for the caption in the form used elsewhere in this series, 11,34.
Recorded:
7,23
